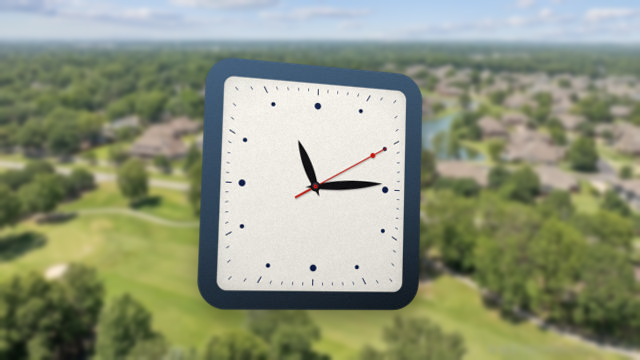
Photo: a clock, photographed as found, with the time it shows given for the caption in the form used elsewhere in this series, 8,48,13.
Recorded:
11,14,10
